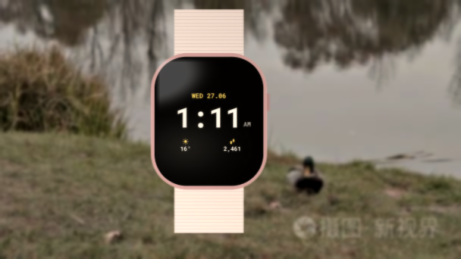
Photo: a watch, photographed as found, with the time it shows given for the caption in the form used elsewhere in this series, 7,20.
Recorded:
1,11
